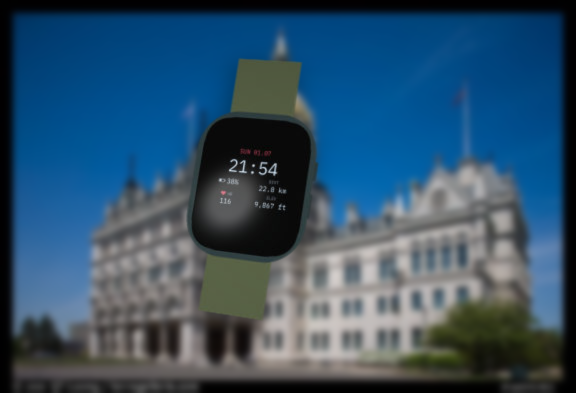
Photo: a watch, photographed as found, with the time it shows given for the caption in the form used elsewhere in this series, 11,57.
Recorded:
21,54
